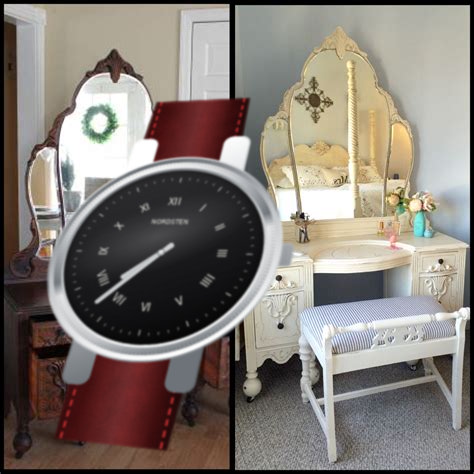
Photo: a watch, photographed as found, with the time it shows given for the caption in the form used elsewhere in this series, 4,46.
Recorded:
7,37
